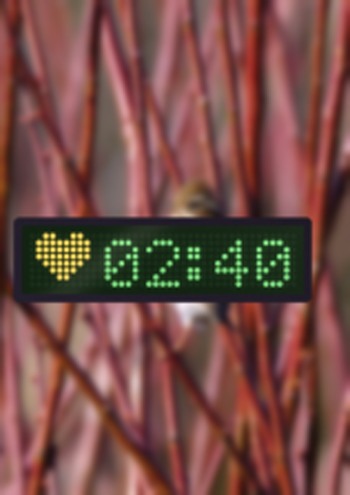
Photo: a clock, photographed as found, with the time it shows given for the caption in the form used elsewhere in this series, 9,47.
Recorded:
2,40
